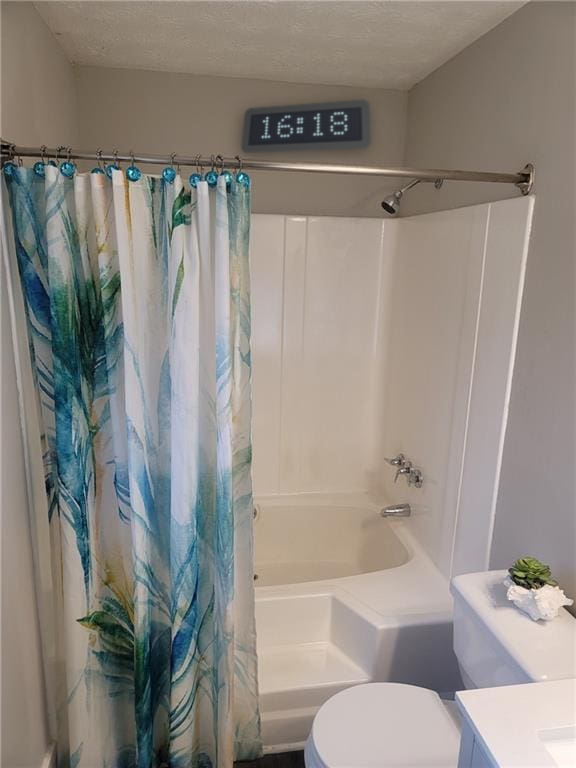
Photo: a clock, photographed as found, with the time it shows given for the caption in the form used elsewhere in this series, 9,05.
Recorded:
16,18
